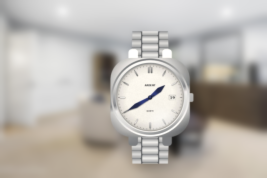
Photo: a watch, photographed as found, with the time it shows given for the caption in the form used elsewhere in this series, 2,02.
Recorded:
1,40
